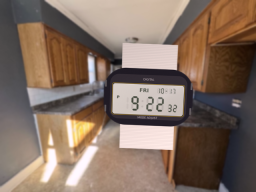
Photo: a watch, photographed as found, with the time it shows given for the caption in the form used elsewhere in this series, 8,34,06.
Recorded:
9,22,32
